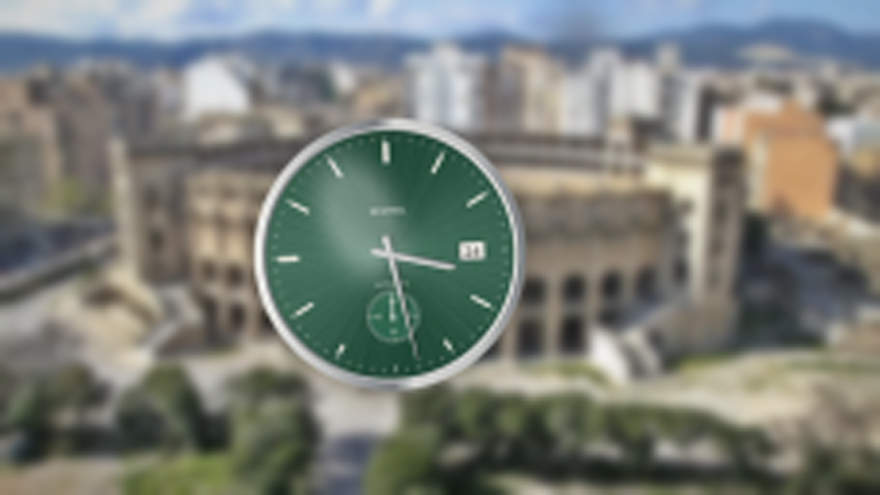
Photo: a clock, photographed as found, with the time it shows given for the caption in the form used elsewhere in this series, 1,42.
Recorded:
3,28
